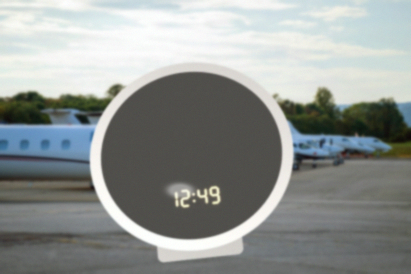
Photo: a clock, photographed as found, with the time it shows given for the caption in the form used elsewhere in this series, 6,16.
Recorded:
12,49
